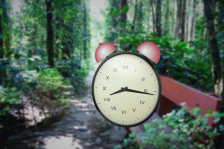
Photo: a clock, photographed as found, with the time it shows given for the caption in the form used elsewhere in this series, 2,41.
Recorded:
8,16
